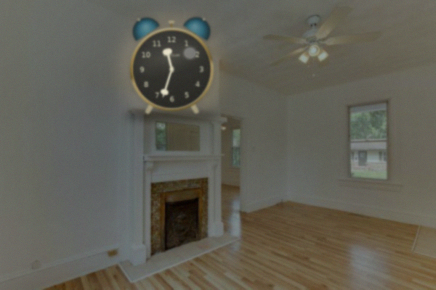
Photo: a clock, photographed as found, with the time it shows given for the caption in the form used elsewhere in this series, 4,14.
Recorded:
11,33
